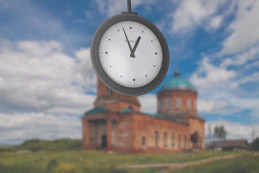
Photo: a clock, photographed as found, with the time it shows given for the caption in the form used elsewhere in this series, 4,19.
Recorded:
12,57
